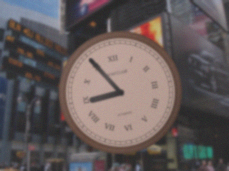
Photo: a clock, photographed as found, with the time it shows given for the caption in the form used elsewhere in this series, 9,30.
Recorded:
8,55
